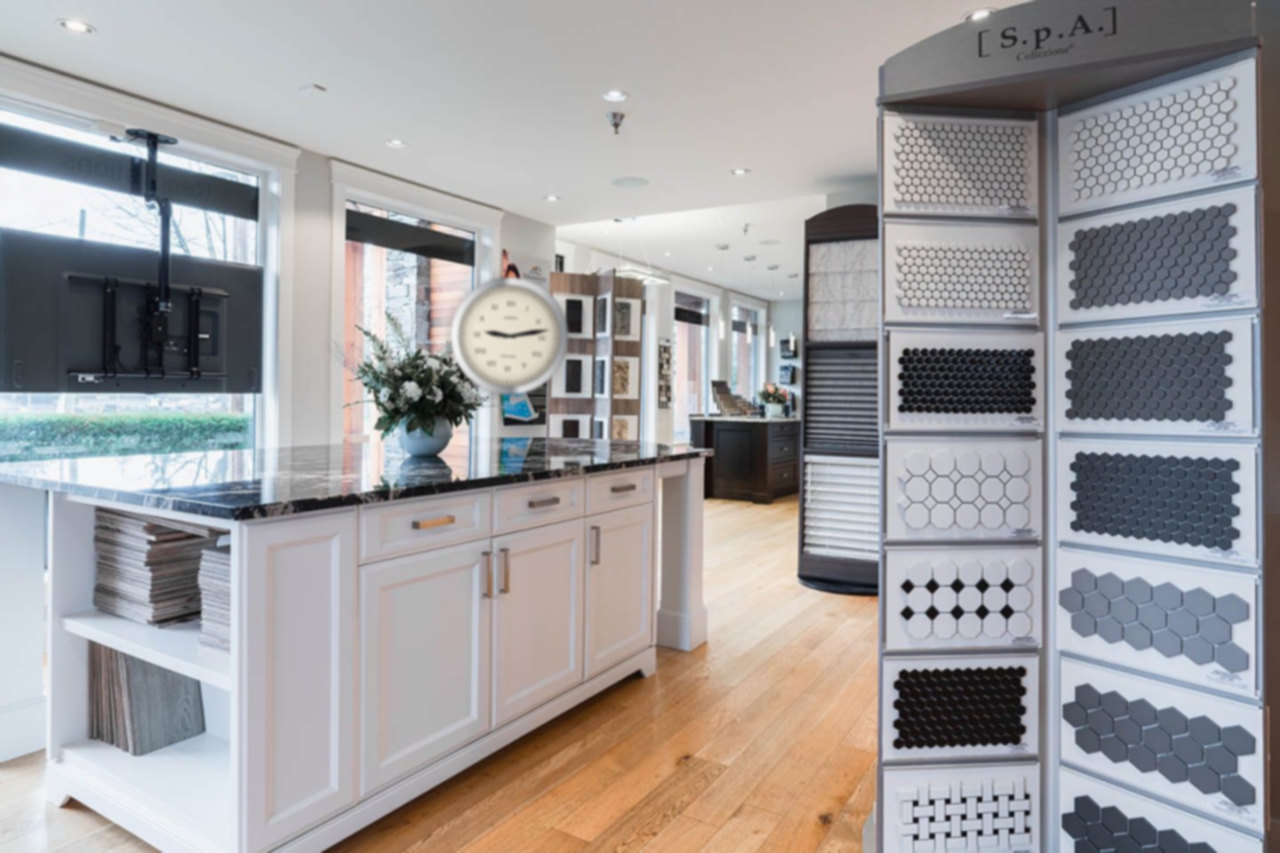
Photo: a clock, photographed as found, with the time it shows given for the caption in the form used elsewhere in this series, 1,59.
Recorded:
9,13
